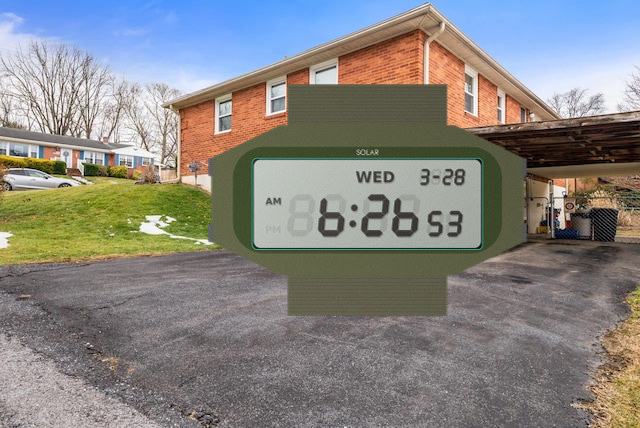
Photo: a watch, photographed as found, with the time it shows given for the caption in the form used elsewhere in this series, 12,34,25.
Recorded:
6,26,53
